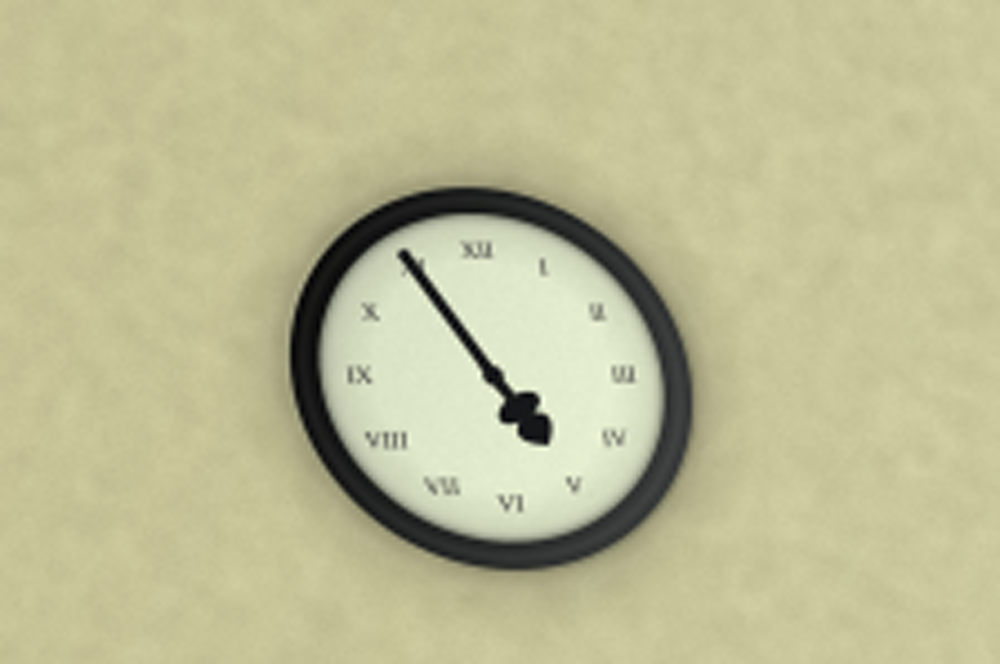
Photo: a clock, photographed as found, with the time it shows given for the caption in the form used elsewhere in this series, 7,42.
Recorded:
4,55
